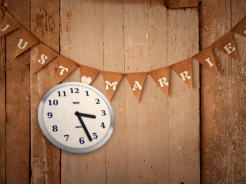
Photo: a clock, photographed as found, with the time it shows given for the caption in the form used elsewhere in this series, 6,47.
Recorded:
3,27
